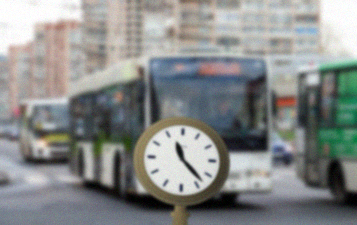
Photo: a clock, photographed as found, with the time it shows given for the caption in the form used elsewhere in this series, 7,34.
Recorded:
11,23
